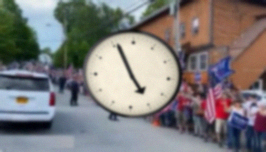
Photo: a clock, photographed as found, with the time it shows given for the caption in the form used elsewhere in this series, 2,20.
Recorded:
4,56
